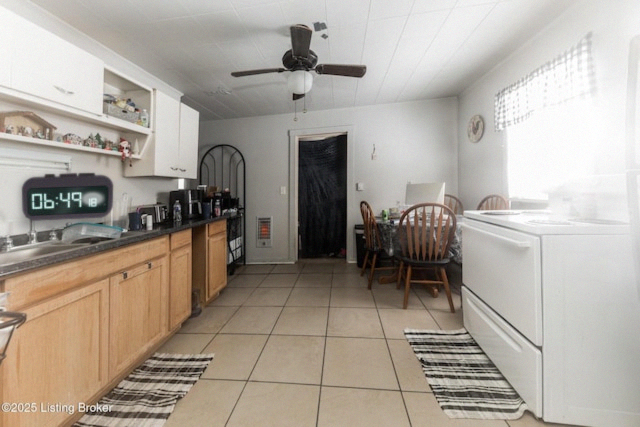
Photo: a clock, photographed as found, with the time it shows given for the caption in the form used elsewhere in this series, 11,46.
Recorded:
6,49
